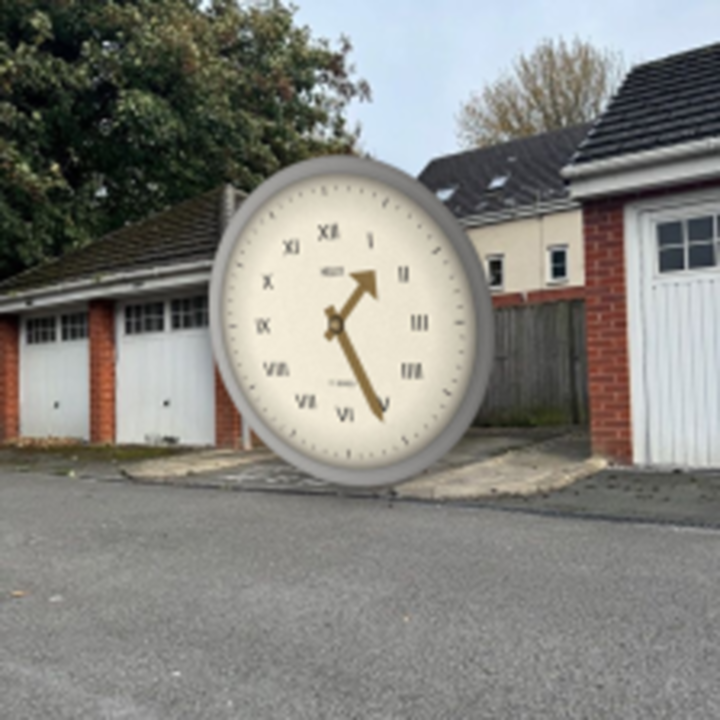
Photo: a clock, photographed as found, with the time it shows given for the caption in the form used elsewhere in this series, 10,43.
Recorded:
1,26
